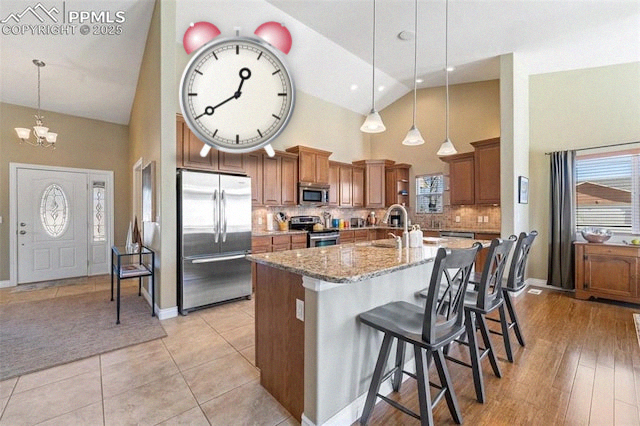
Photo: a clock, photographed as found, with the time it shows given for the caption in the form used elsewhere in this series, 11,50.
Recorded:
12,40
